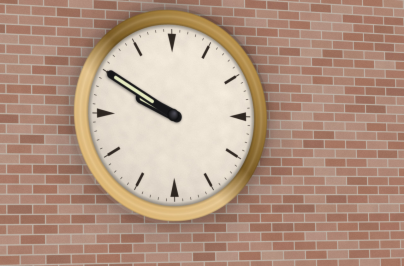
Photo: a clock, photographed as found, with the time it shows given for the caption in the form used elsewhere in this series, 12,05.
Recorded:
9,50
